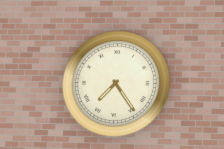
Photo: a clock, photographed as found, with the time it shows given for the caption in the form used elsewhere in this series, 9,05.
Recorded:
7,24
